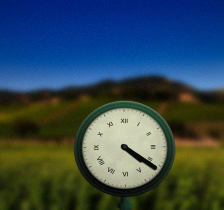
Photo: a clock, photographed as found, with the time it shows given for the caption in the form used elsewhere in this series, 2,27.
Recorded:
4,21
